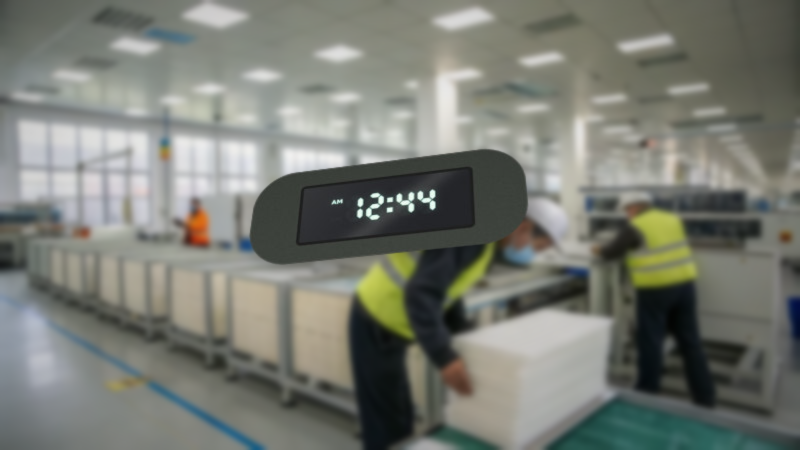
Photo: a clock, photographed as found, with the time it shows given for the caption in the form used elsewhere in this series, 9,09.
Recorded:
12,44
